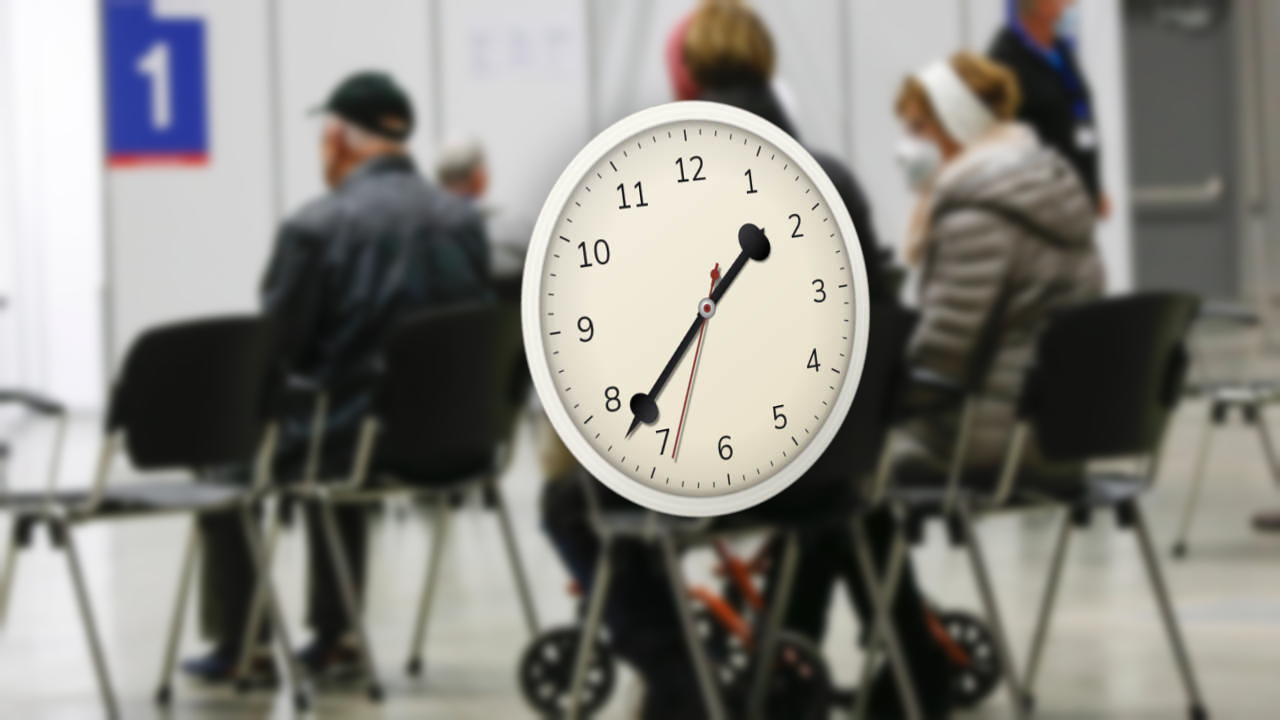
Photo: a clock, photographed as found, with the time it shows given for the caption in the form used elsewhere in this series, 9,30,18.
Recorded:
1,37,34
